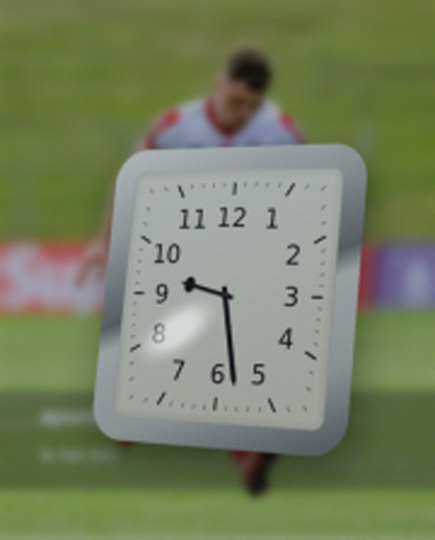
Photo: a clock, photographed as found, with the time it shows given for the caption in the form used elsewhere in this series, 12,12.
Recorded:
9,28
